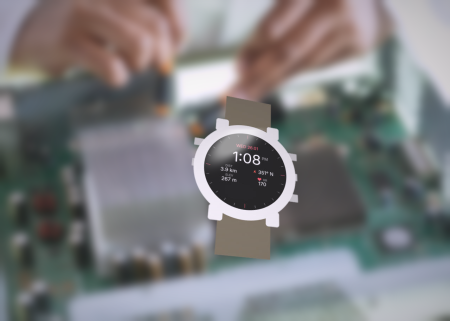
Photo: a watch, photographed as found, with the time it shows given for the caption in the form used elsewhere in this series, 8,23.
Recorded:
1,08
